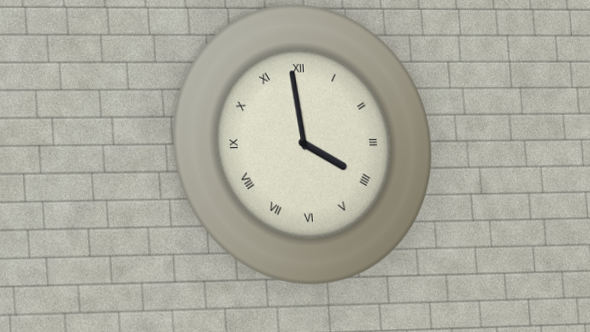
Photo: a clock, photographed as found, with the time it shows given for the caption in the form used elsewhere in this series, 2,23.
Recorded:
3,59
